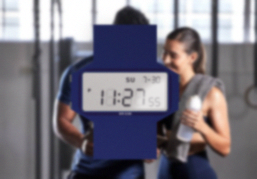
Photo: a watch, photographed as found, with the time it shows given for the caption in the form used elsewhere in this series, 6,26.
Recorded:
11,27
